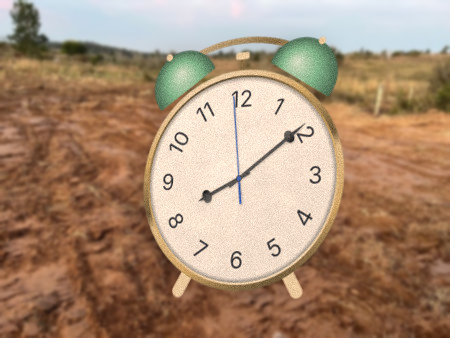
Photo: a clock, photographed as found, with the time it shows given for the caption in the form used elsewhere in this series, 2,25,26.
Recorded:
8,08,59
